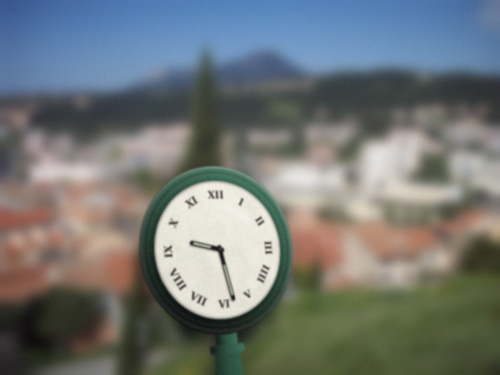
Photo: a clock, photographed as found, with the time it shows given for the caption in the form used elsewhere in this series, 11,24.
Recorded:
9,28
